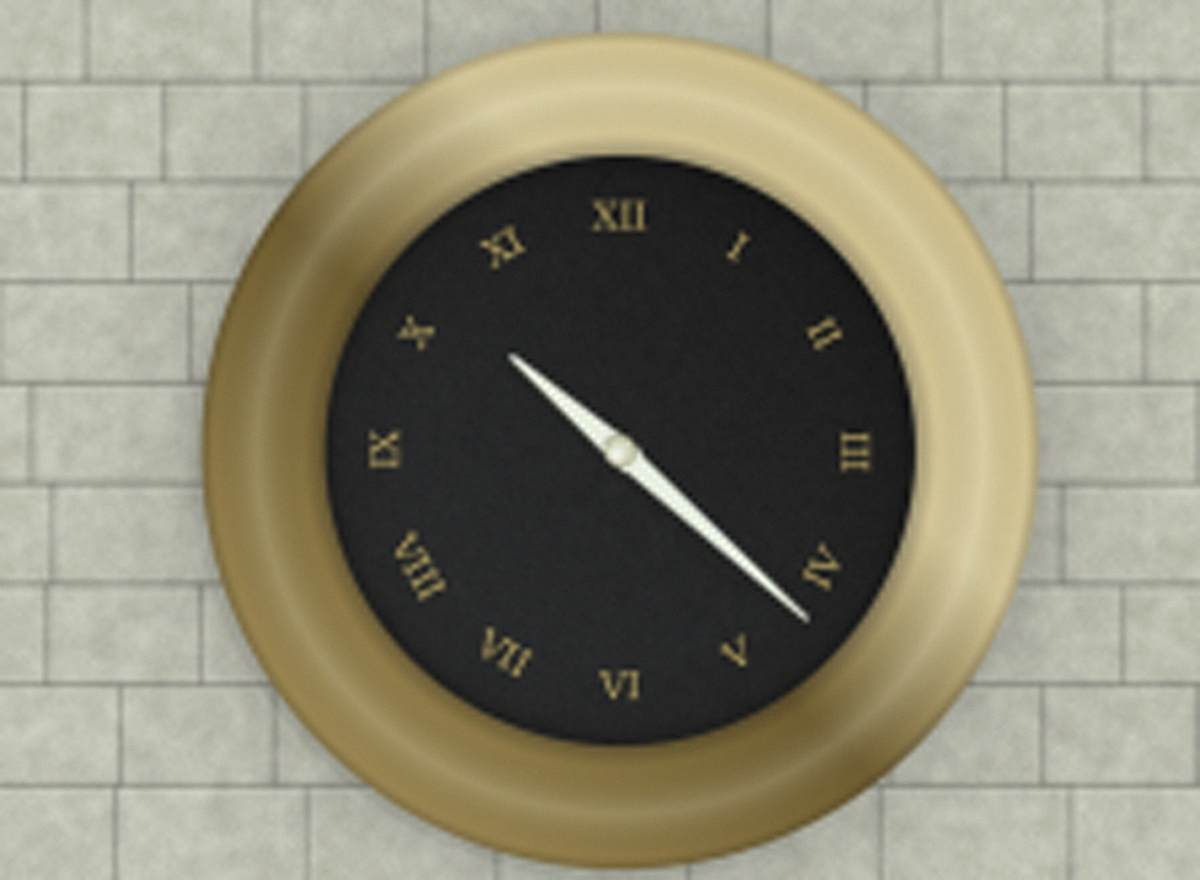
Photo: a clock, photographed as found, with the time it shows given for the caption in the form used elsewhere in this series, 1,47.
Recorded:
10,22
